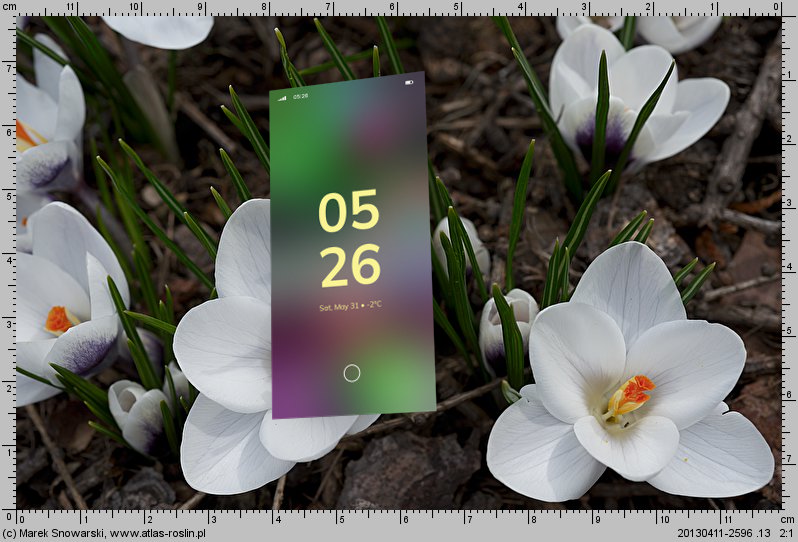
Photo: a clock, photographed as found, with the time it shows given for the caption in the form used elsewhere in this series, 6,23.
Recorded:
5,26
